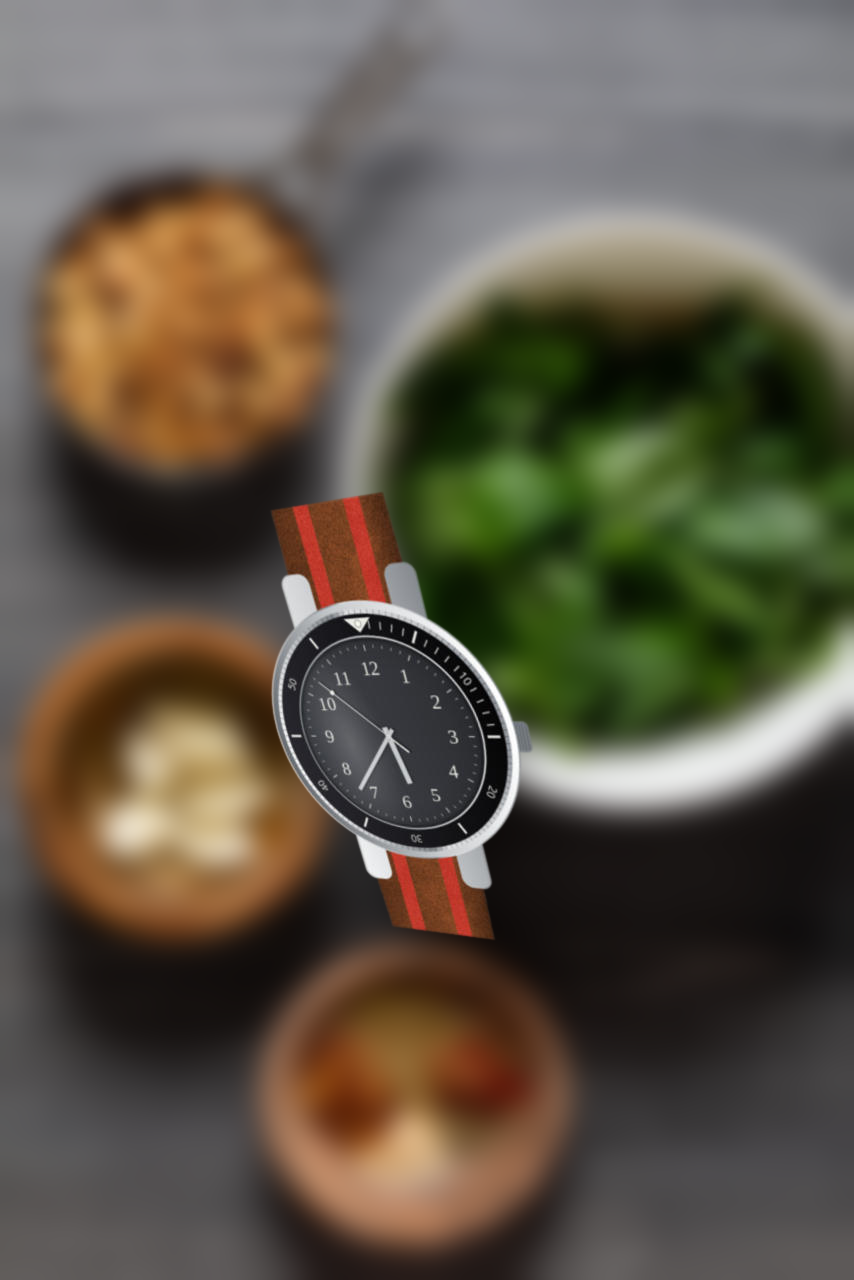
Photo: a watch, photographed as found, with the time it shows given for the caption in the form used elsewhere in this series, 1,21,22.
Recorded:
5,36,52
